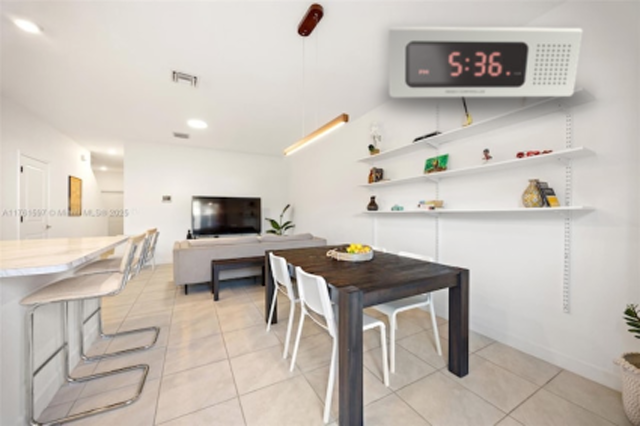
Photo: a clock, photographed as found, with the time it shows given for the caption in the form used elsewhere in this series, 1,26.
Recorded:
5,36
